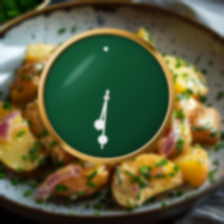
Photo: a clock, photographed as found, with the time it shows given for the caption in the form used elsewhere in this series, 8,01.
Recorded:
6,31
